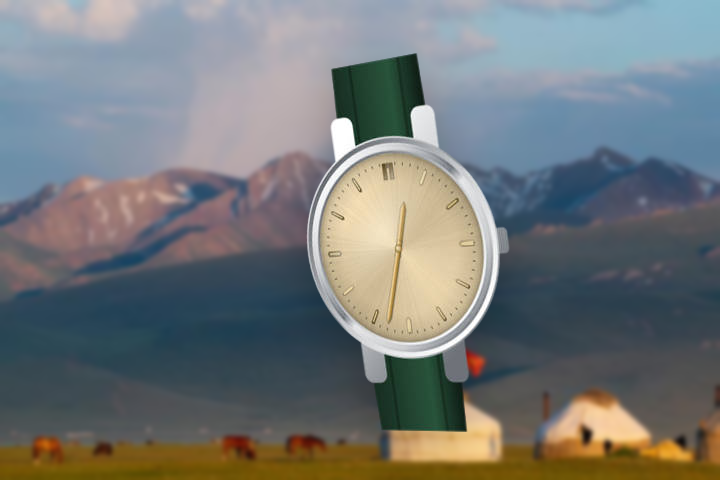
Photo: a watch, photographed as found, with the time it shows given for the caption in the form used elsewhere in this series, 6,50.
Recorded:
12,33
